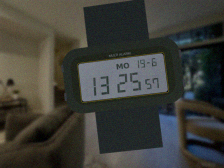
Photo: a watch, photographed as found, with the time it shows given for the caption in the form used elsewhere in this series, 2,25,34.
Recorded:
13,25,57
